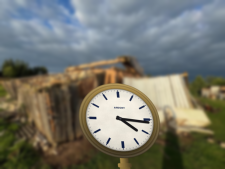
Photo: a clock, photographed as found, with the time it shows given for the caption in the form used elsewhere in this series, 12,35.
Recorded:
4,16
